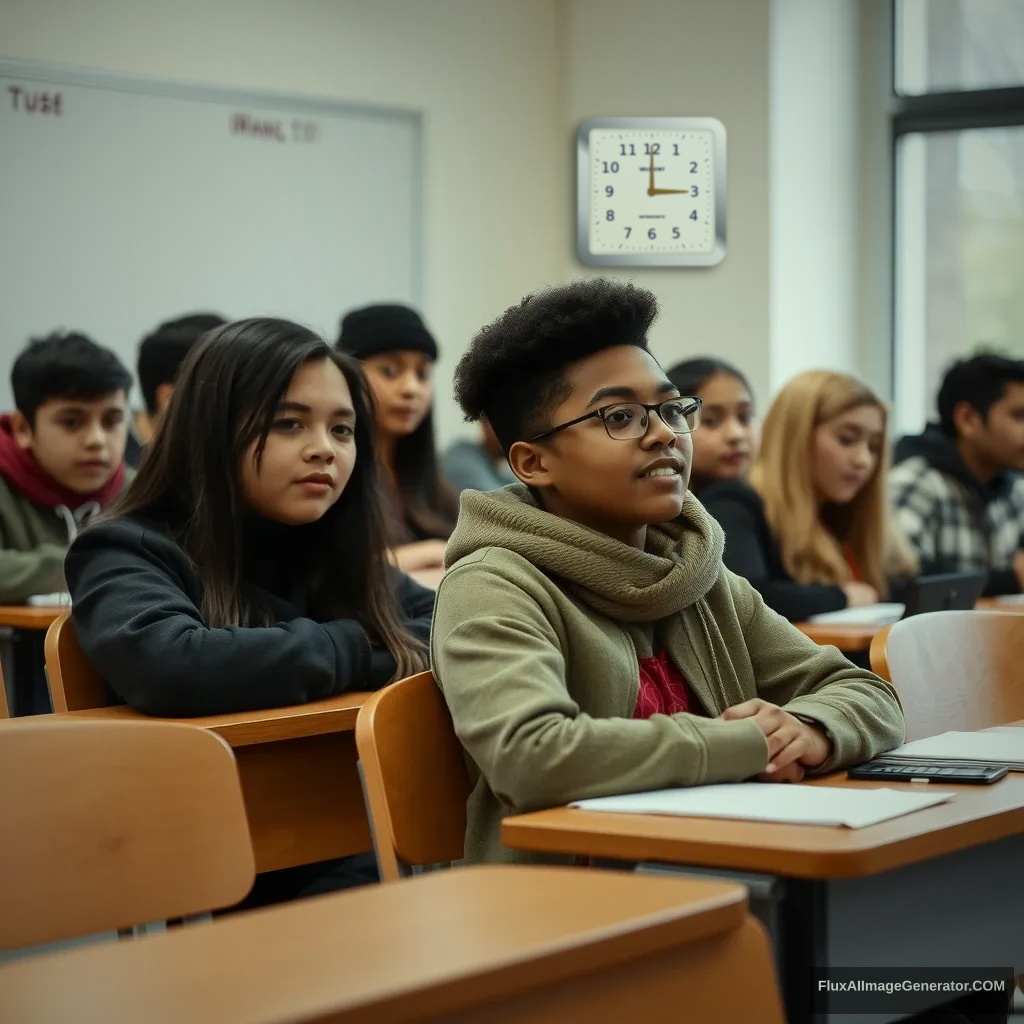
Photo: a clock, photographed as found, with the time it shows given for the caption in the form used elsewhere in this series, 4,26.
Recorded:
3,00
